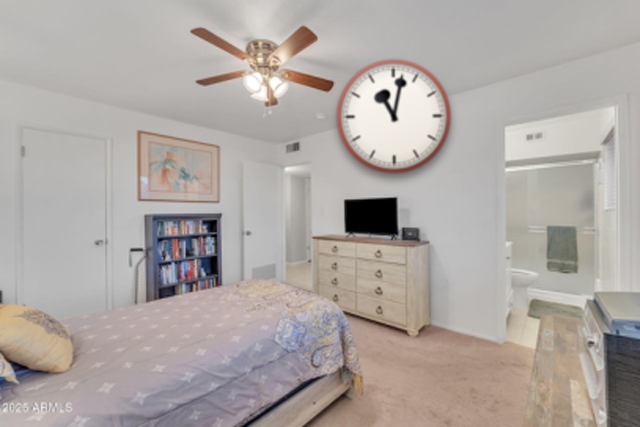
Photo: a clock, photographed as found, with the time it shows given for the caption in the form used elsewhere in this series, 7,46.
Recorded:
11,02
